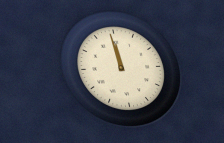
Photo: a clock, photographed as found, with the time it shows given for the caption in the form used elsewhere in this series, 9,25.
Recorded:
11,59
